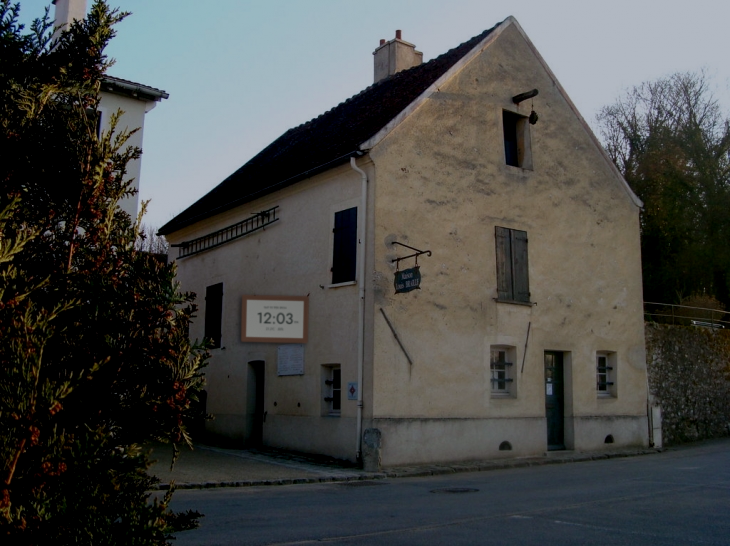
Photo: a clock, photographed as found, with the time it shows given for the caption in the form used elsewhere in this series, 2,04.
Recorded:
12,03
